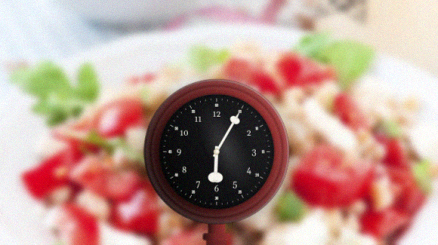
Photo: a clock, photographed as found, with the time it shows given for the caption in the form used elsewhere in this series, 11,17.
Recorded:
6,05
